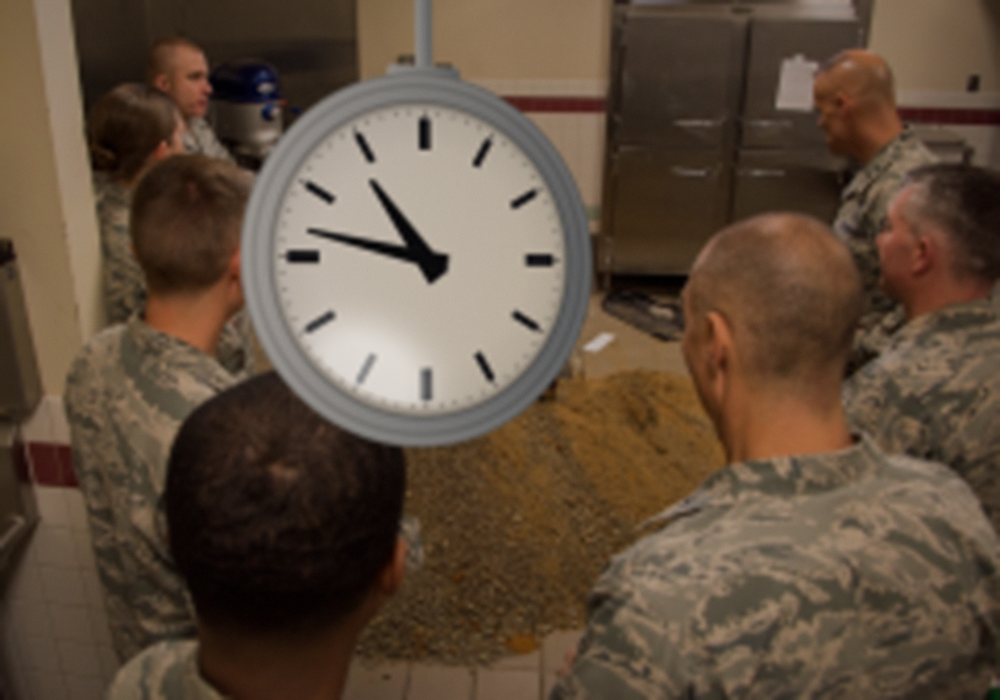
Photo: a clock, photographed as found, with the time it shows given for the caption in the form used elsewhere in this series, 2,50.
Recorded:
10,47
